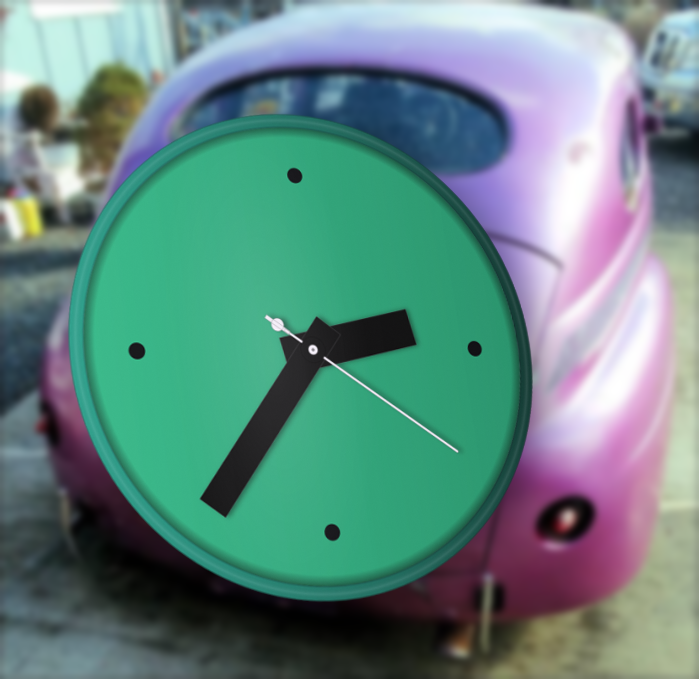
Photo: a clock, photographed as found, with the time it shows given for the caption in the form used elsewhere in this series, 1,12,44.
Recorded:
2,36,21
